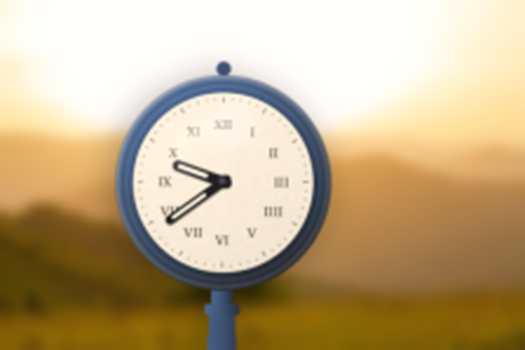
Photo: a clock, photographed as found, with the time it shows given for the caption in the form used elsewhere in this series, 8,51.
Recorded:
9,39
